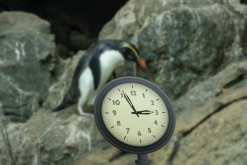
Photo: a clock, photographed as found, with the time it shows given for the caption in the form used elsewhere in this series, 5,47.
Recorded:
2,56
